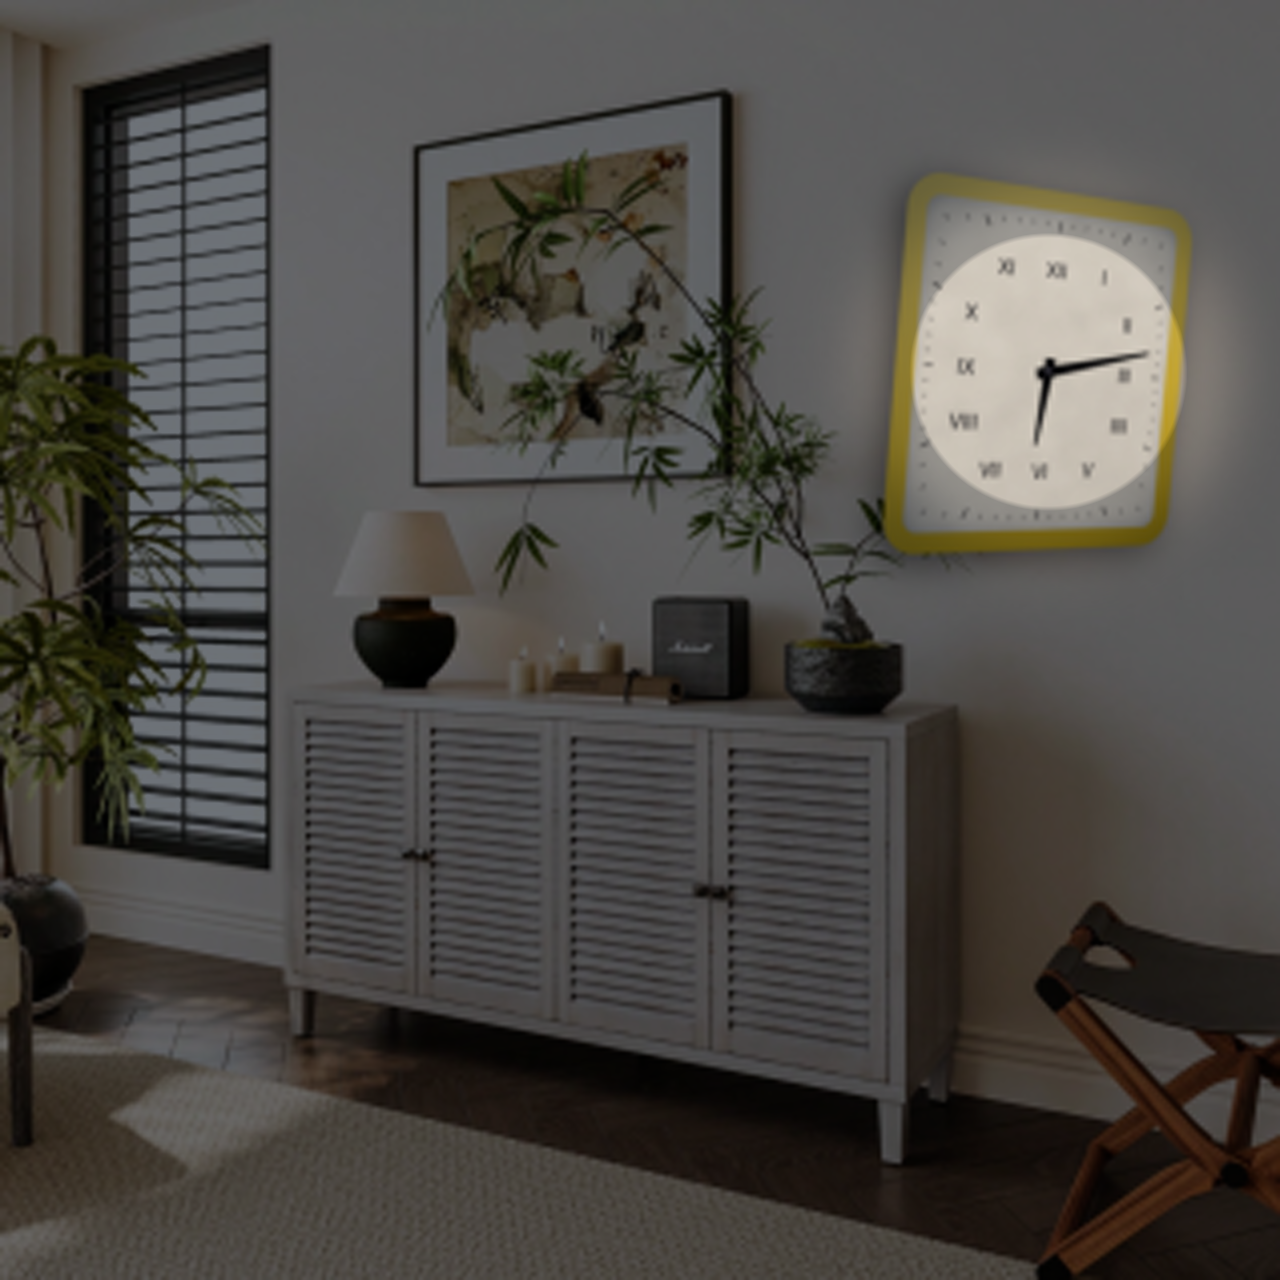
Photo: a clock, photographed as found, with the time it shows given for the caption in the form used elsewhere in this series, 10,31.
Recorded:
6,13
